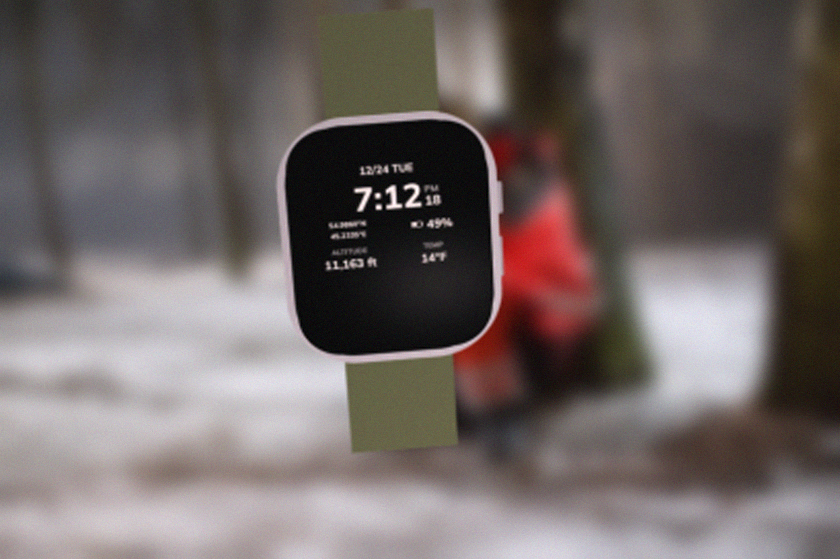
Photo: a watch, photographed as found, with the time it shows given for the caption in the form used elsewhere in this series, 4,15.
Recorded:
7,12
